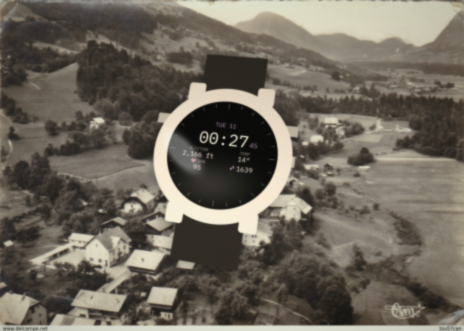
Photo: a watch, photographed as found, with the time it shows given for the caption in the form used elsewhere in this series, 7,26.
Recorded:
0,27
